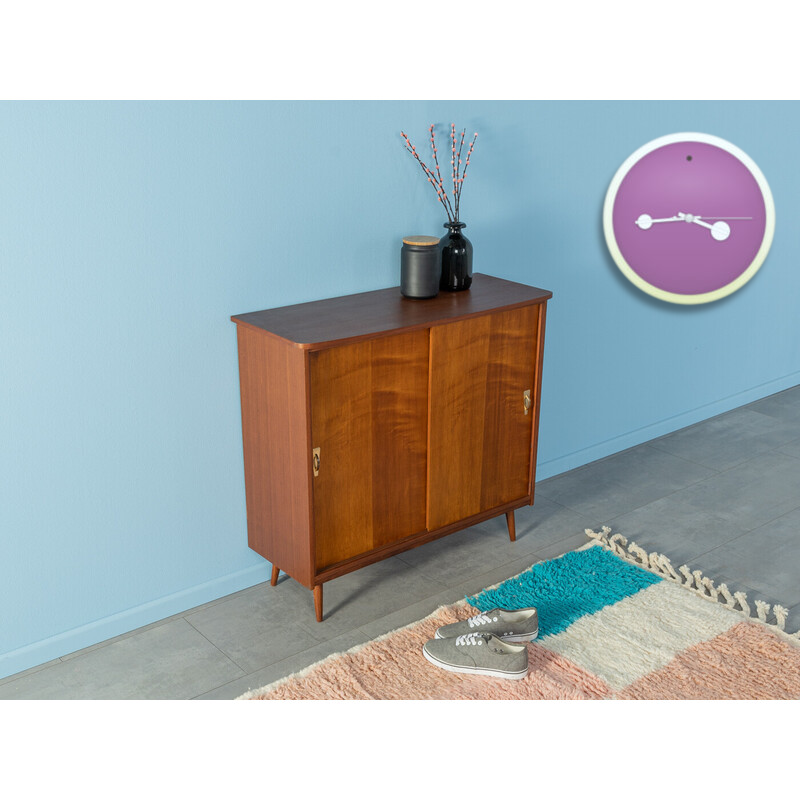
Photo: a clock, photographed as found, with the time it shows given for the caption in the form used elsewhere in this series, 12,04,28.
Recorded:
3,44,15
